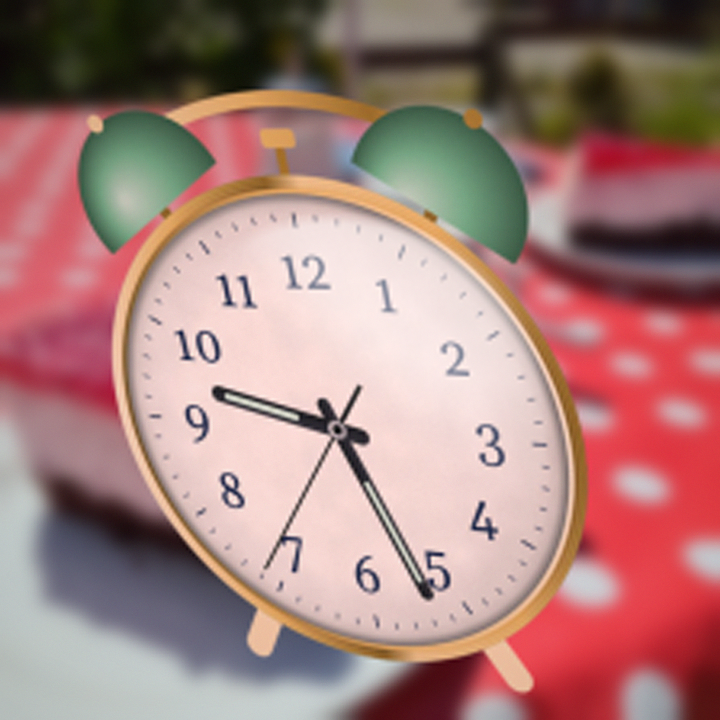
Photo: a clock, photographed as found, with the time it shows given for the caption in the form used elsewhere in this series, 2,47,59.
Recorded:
9,26,36
